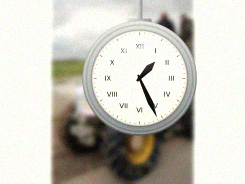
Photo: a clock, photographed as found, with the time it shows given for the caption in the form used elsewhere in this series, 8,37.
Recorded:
1,26
